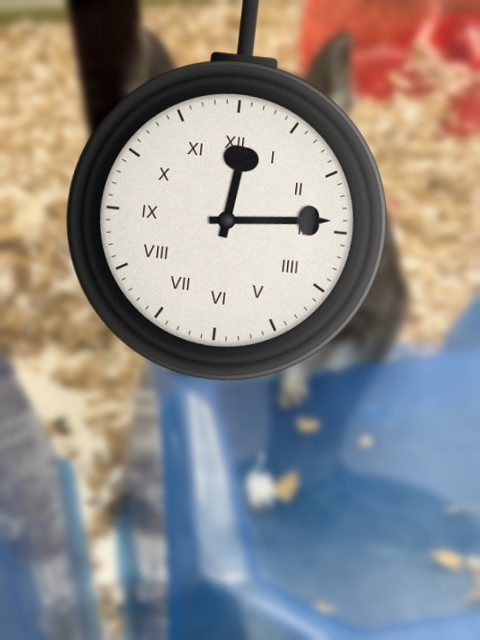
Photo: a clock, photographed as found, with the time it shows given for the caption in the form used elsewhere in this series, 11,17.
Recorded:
12,14
